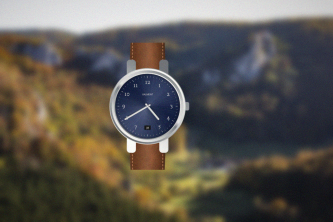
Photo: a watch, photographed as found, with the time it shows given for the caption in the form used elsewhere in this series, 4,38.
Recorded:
4,40
